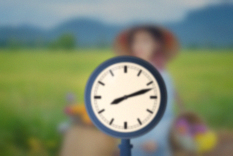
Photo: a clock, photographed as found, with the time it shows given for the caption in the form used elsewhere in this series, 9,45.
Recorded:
8,12
